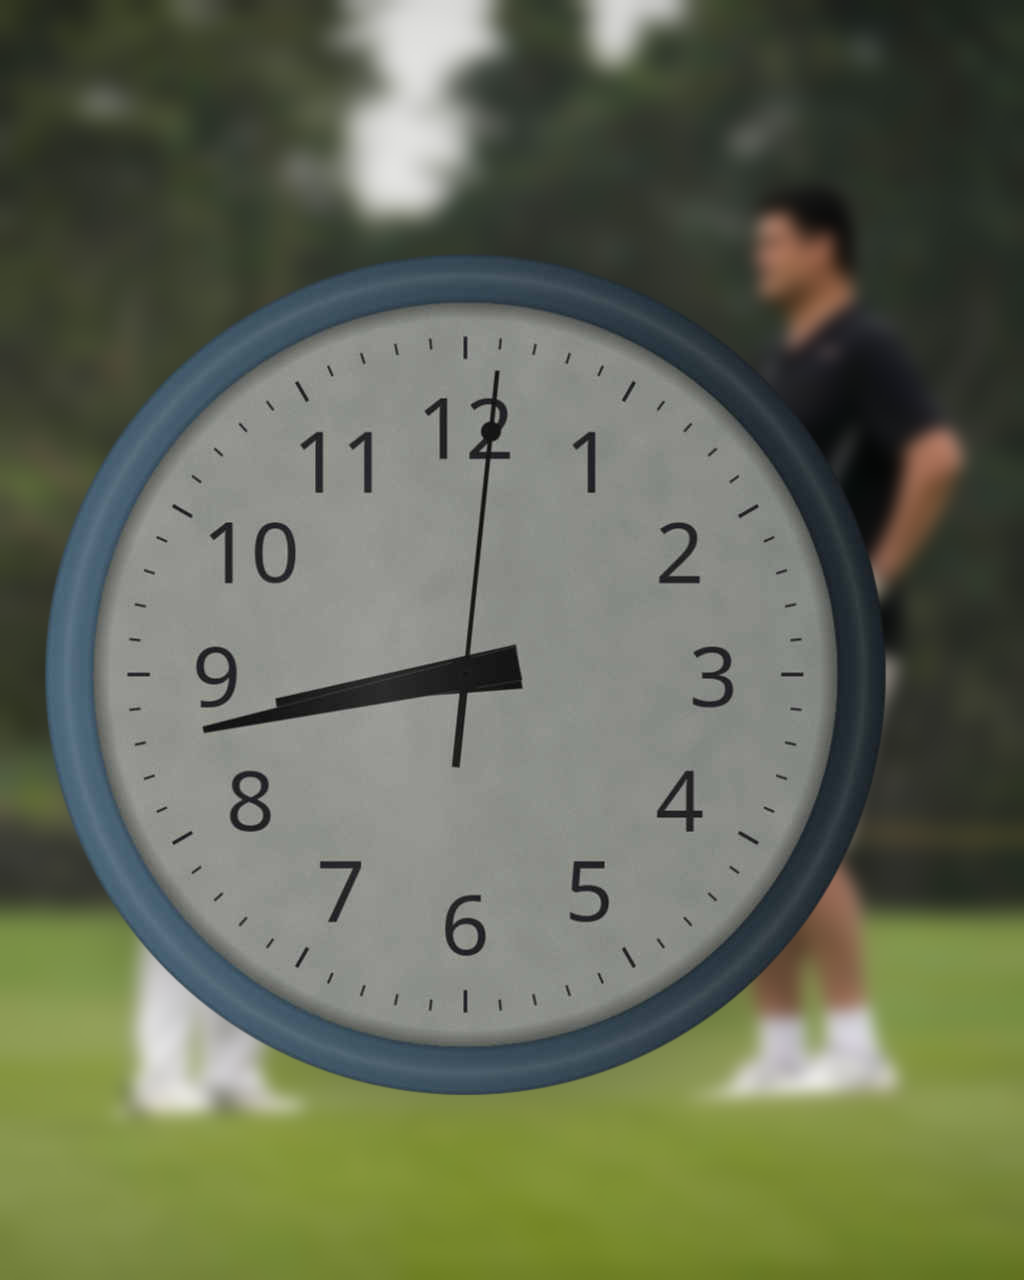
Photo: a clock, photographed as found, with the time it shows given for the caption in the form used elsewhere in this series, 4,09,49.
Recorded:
8,43,01
